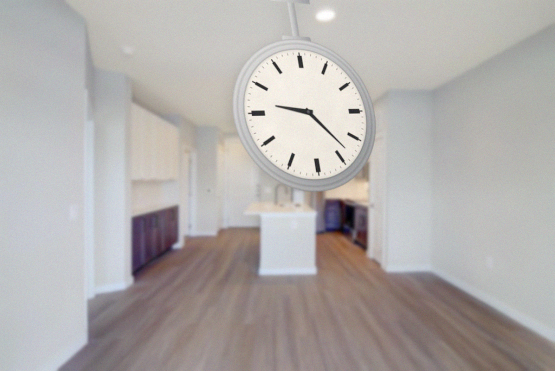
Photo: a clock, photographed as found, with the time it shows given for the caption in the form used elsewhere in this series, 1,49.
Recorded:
9,23
